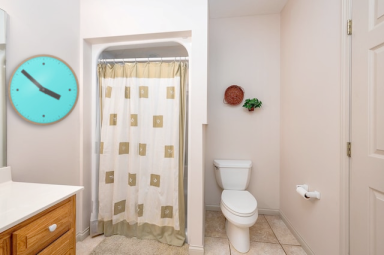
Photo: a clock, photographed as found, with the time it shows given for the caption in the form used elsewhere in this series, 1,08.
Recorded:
3,52
